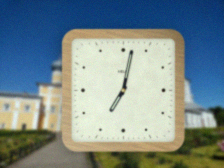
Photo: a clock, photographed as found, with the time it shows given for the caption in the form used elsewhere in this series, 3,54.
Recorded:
7,02
